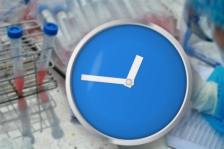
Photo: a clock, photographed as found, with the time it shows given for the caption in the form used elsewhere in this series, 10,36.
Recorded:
12,46
